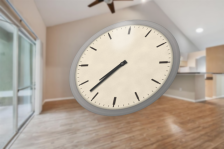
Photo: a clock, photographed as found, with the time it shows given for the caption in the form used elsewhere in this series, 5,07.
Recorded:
7,37
